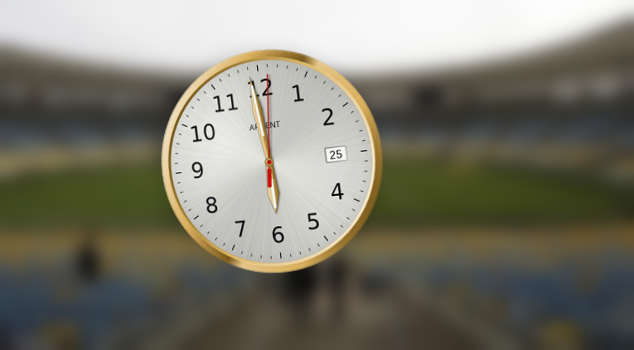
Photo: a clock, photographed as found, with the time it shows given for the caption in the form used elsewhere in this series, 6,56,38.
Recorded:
5,59,01
